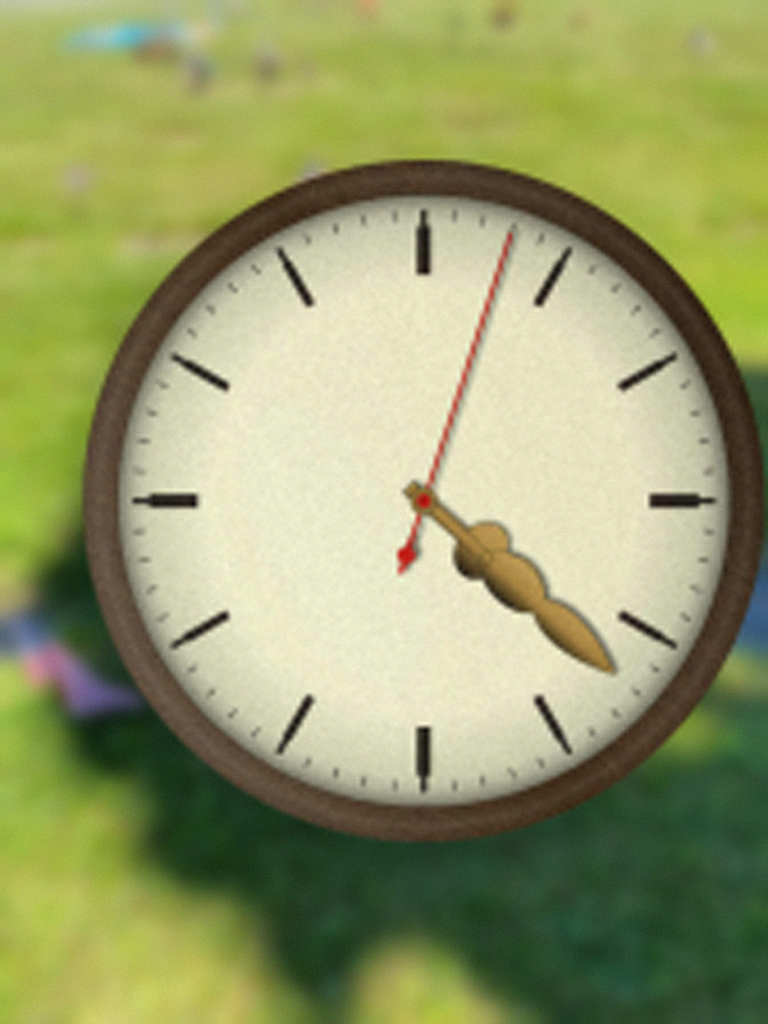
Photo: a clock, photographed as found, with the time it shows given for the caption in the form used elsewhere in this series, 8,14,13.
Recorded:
4,22,03
